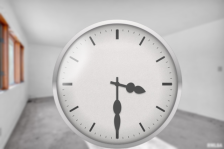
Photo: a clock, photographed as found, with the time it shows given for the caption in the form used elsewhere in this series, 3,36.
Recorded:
3,30
